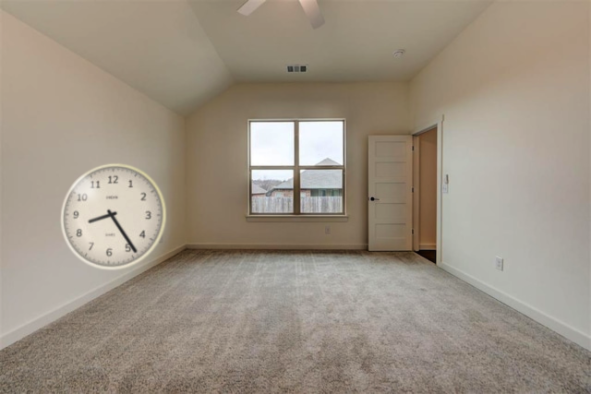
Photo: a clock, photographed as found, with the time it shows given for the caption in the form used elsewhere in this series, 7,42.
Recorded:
8,24
